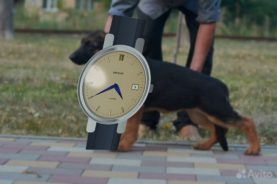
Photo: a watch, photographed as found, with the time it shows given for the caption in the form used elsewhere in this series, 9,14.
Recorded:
4,40
